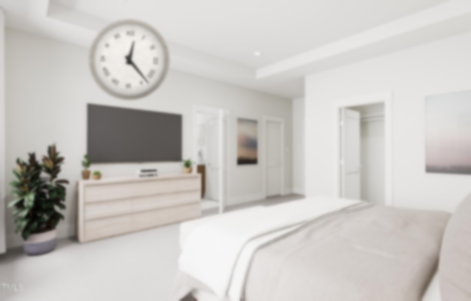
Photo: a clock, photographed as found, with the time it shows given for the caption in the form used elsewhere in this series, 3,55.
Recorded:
12,23
